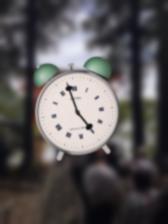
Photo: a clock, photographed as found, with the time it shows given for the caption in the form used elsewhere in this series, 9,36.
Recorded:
4,58
